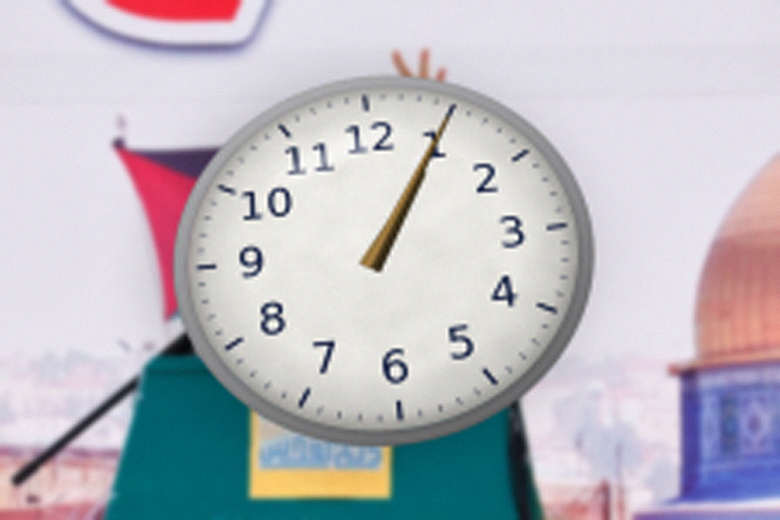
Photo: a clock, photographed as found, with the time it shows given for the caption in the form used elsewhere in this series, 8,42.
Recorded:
1,05
